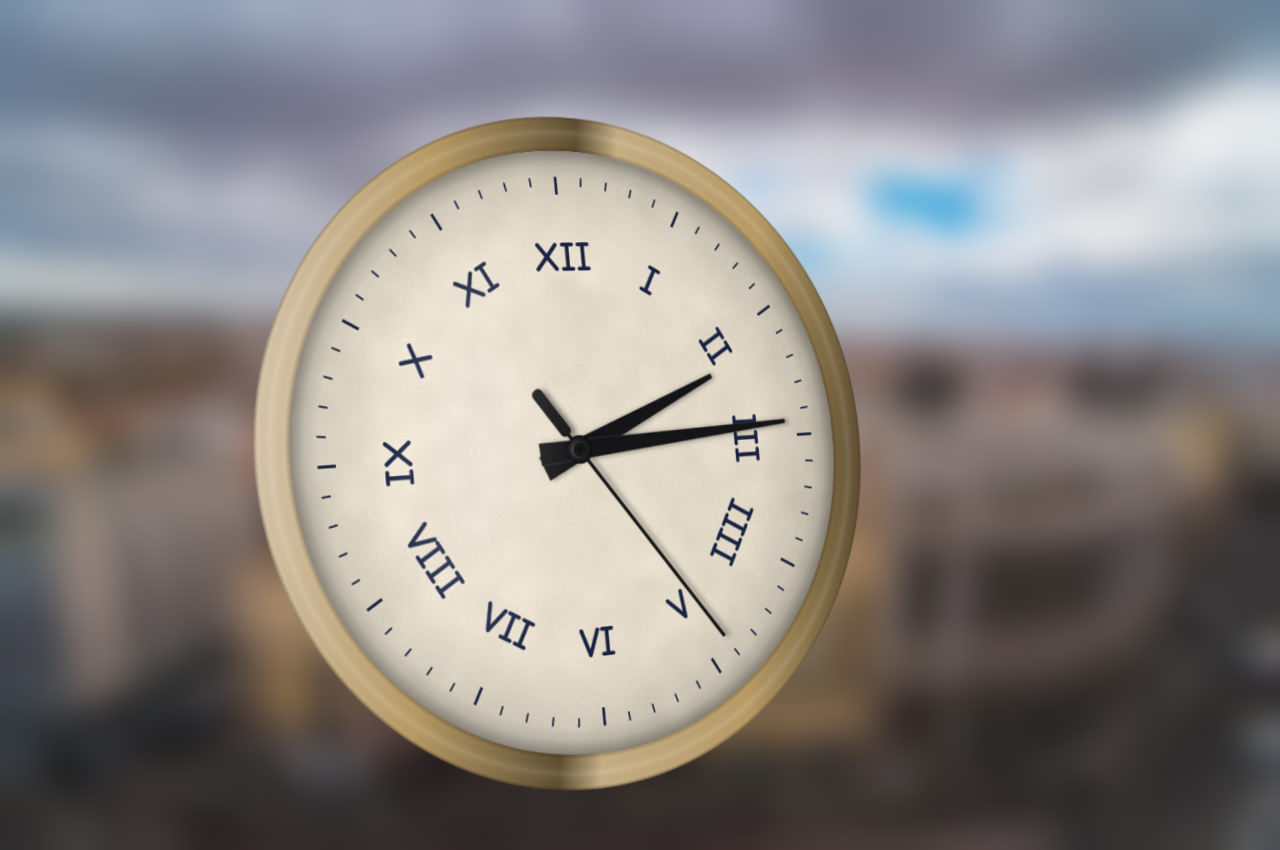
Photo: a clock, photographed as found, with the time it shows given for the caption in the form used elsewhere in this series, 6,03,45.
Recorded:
2,14,24
